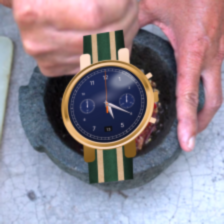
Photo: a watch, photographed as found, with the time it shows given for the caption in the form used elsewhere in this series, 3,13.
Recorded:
5,20
